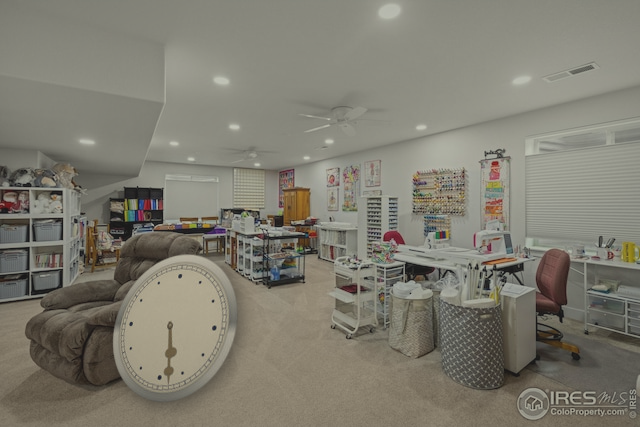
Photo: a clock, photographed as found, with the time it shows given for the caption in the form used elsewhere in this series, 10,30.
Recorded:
5,28
